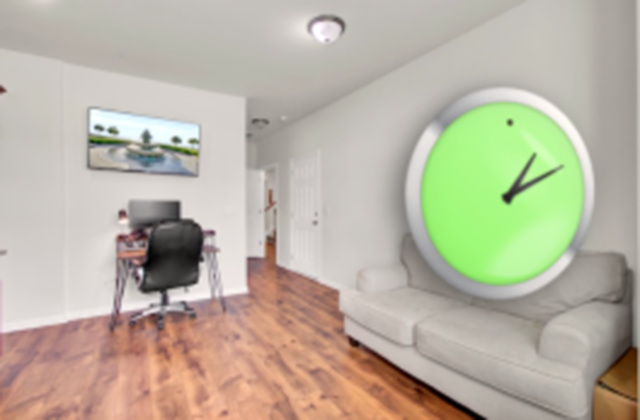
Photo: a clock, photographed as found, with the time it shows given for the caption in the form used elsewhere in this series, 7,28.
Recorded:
1,11
